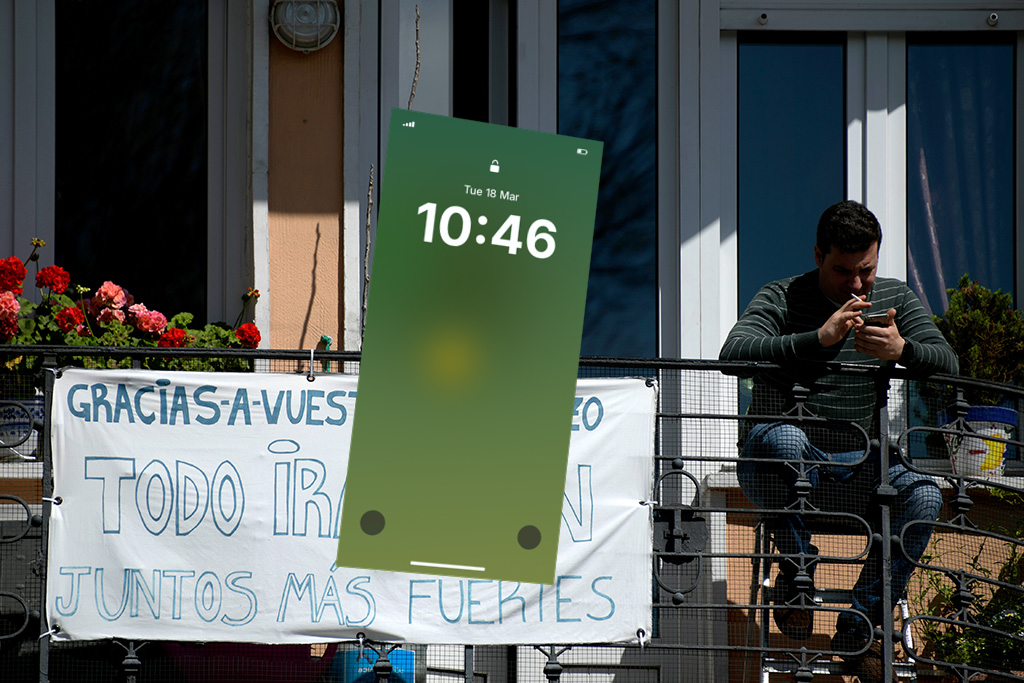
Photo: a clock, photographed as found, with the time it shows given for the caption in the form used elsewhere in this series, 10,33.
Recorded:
10,46
